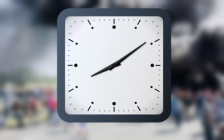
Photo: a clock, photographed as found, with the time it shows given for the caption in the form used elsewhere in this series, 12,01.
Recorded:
8,09
